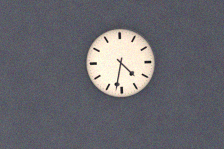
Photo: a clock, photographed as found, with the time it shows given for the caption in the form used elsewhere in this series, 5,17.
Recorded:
4,32
